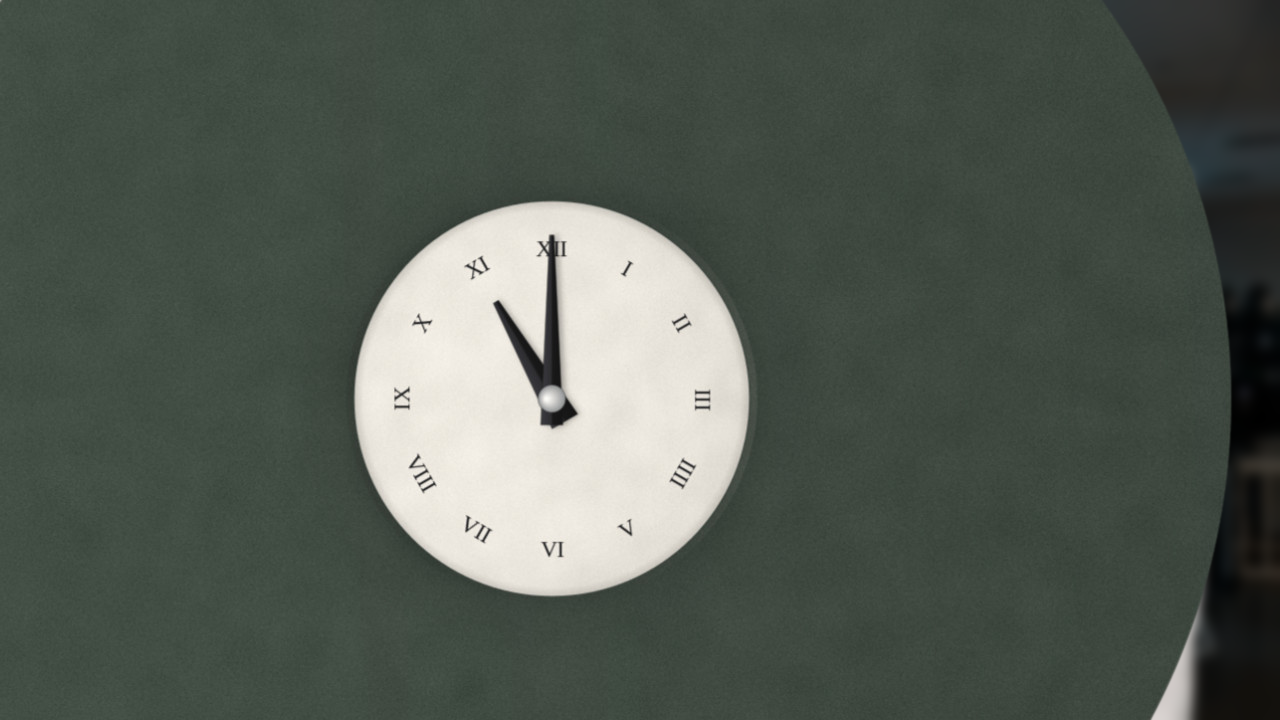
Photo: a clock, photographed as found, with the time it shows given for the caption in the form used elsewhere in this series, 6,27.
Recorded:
11,00
